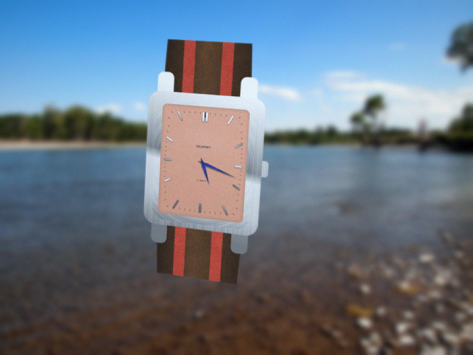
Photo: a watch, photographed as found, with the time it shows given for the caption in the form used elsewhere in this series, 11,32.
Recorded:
5,18
